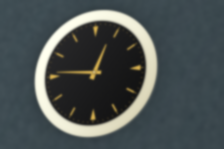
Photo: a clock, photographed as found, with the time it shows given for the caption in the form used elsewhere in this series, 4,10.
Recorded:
12,46
